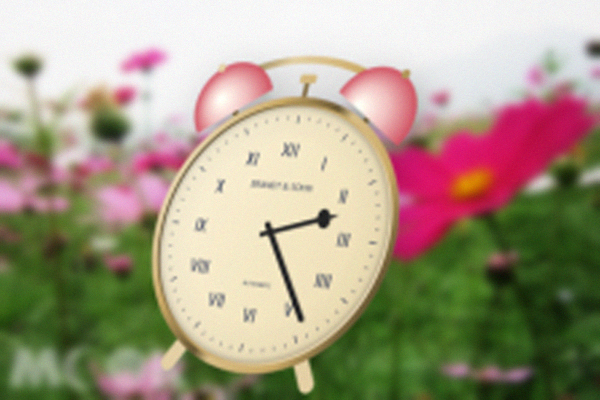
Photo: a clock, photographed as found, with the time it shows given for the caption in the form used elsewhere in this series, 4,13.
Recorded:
2,24
